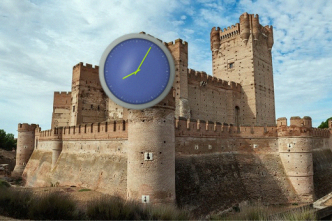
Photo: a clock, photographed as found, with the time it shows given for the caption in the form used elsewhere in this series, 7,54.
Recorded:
8,05
